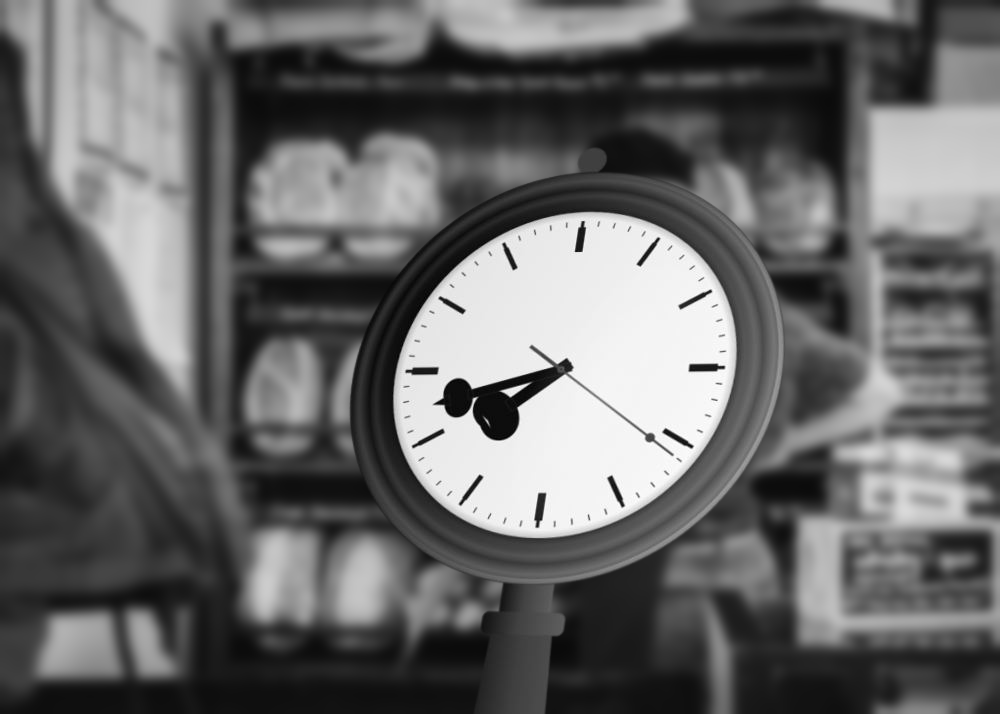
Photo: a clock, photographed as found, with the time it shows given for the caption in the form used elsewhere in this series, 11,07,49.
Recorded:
7,42,21
